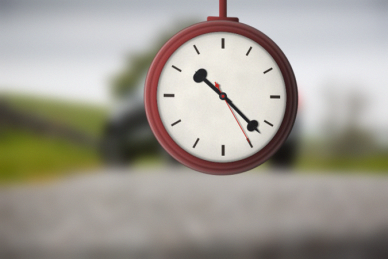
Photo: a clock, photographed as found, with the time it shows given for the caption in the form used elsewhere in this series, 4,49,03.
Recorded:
10,22,25
